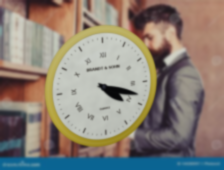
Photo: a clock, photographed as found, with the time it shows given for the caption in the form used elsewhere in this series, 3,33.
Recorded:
4,18
